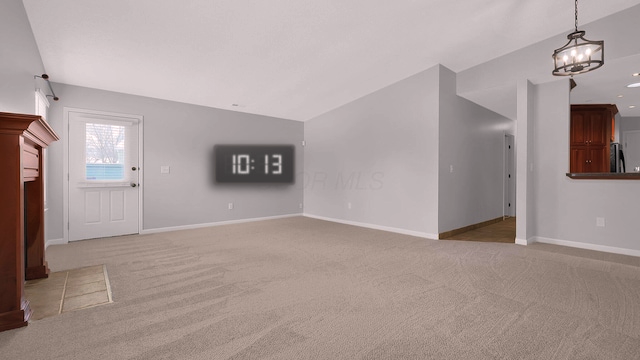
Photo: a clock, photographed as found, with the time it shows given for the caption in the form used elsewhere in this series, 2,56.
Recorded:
10,13
